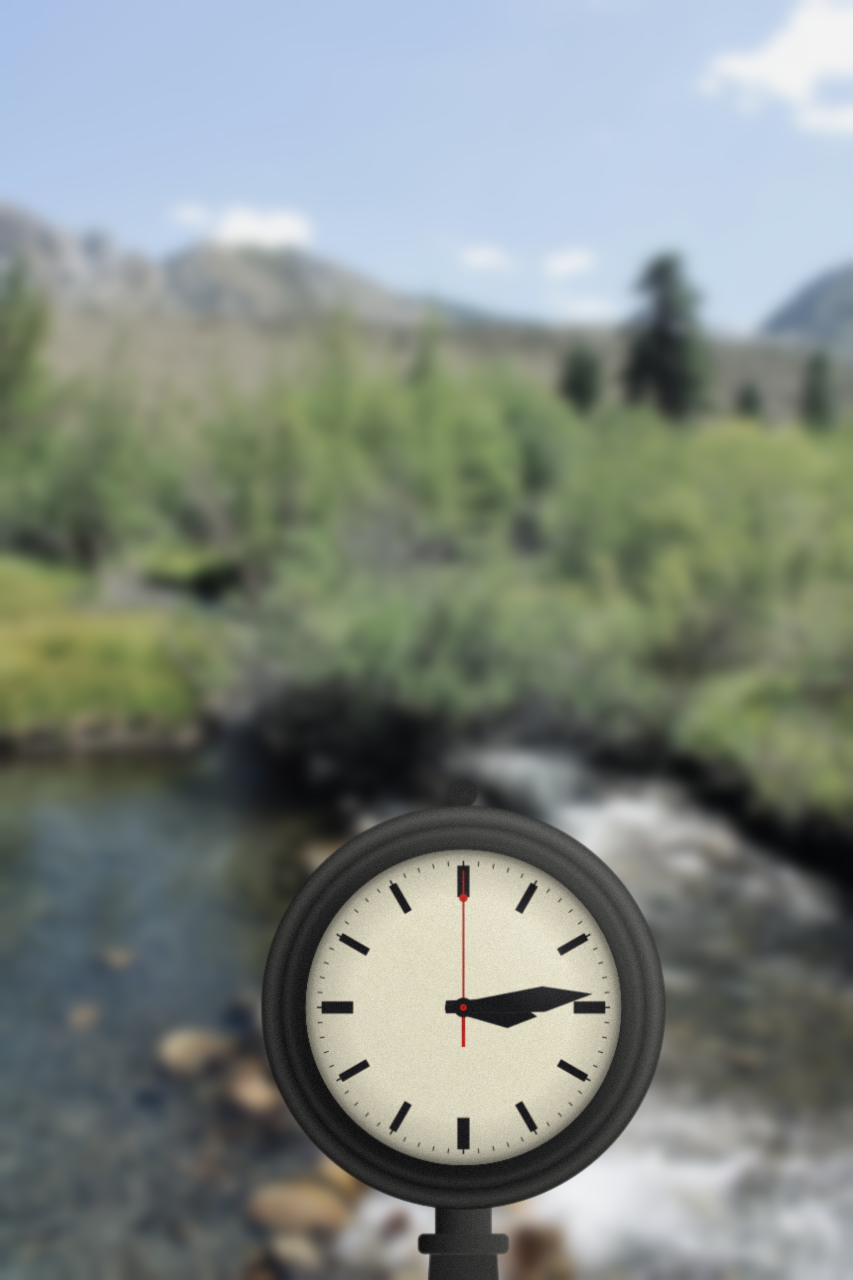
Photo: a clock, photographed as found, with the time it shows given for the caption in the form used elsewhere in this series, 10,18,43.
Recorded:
3,14,00
